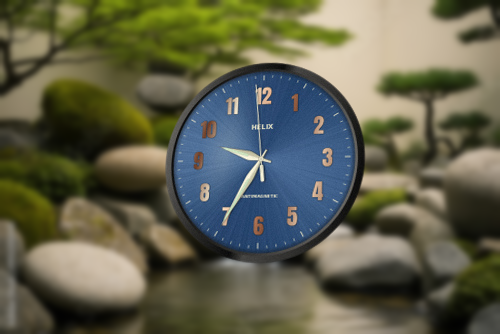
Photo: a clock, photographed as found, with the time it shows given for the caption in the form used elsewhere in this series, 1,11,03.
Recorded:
9,34,59
